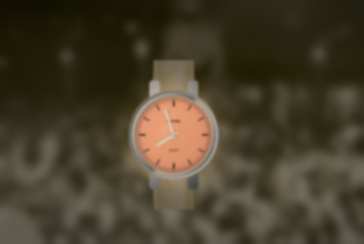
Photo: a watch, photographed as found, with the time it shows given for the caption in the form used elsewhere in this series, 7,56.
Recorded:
7,57
